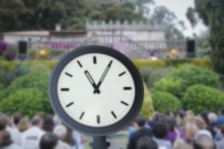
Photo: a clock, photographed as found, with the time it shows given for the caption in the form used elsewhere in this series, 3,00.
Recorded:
11,05
